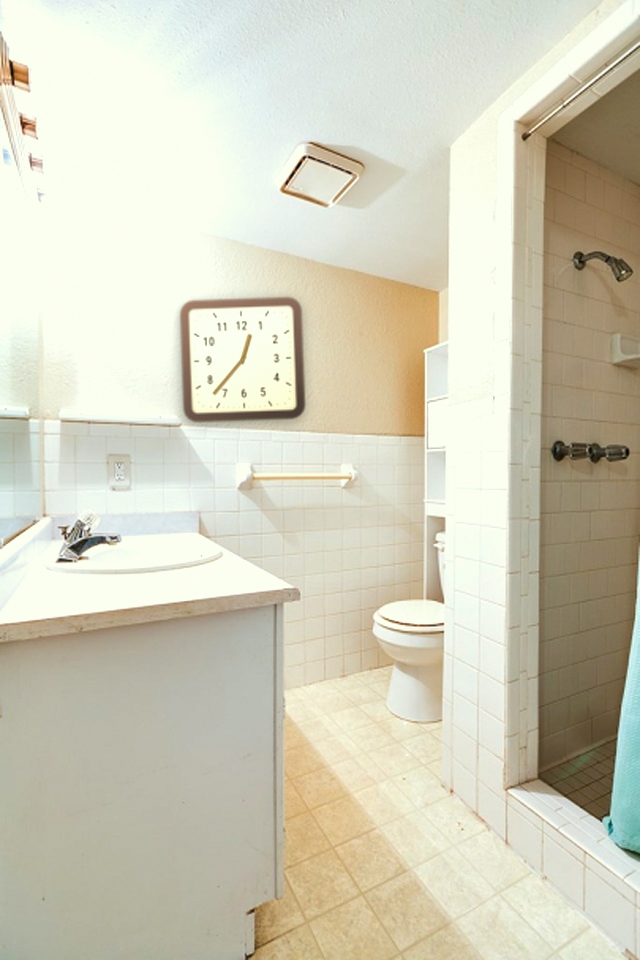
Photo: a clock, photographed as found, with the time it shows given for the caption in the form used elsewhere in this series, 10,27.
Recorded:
12,37
